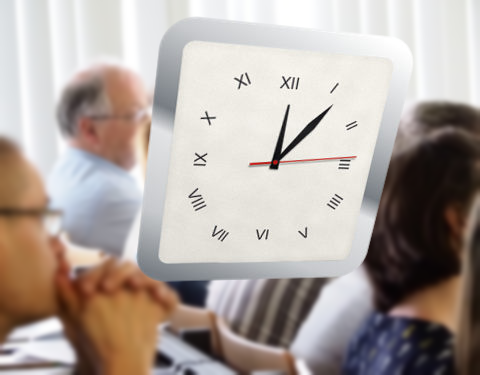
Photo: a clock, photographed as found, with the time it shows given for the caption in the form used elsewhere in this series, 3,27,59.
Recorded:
12,06,14
